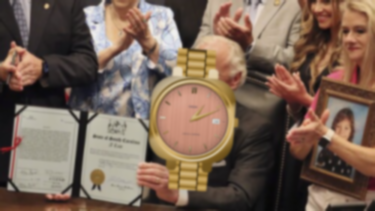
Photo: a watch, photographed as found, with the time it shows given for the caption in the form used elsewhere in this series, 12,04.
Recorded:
1,11
